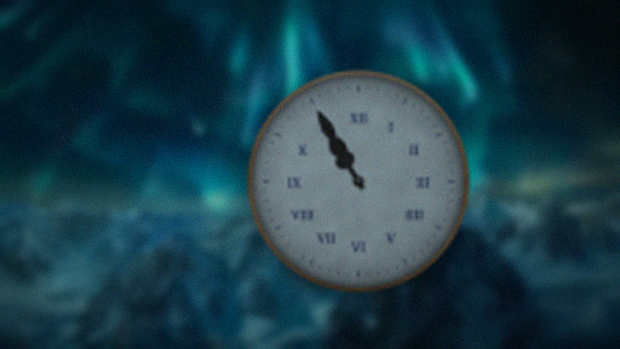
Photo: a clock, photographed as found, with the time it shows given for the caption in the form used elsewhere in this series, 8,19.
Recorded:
10,55
